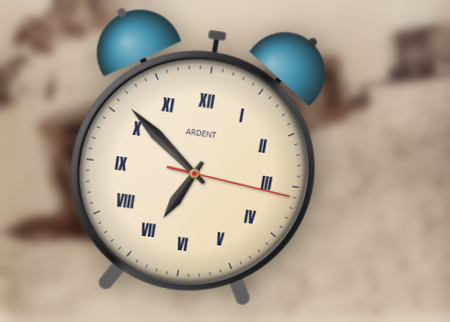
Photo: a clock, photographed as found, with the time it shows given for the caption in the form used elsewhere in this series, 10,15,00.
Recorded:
6,51,16
